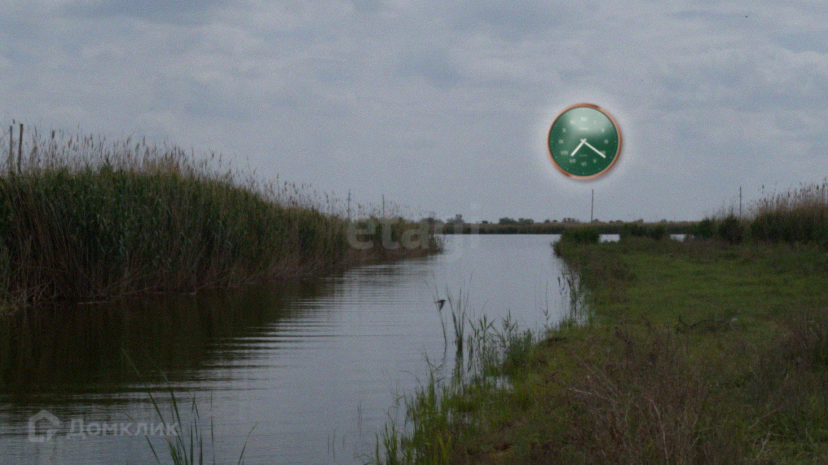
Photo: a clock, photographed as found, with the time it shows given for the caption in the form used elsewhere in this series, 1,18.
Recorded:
7,21
